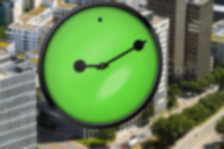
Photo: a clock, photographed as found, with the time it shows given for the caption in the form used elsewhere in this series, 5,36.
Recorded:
9,11
